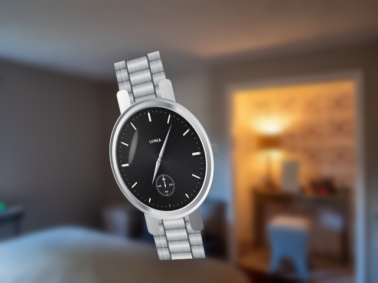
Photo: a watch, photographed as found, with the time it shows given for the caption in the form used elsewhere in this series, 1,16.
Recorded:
7,06
